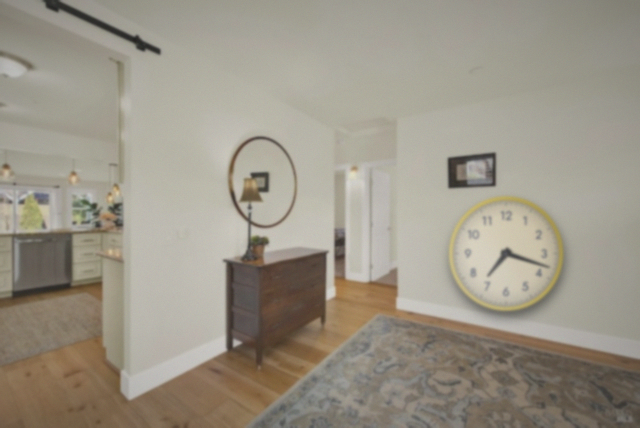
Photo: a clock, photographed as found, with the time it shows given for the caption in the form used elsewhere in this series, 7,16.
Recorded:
7,18
